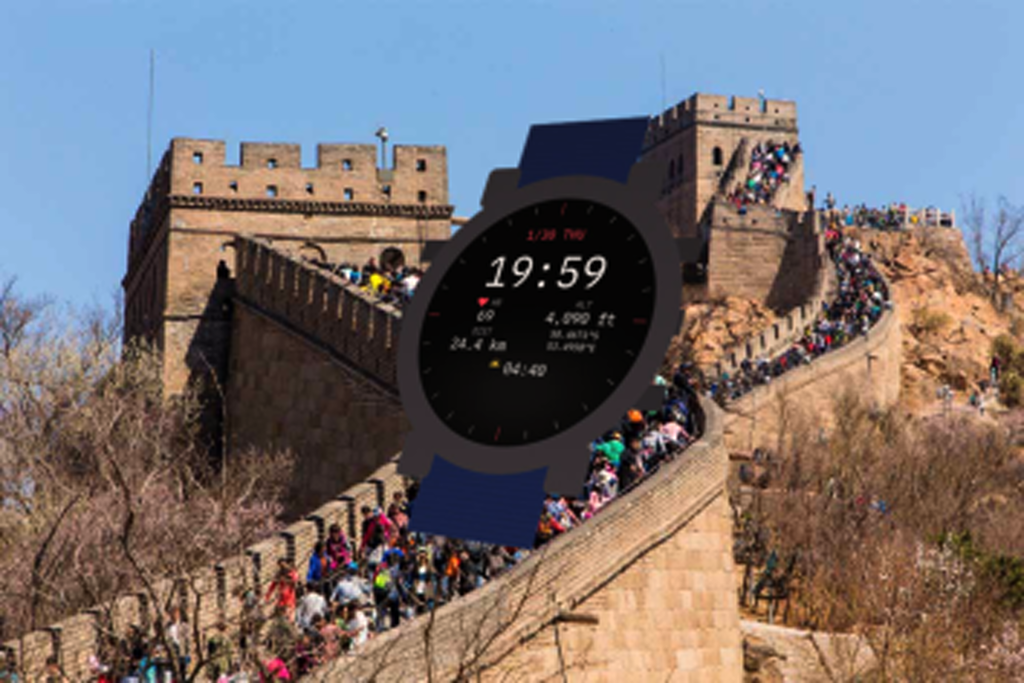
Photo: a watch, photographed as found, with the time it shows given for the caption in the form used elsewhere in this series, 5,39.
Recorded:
19,59
